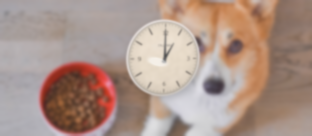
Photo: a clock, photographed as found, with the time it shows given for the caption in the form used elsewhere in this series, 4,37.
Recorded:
1,00
